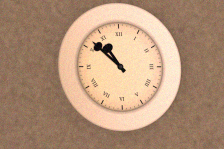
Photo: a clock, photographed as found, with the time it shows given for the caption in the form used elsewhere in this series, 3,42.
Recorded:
10,52
